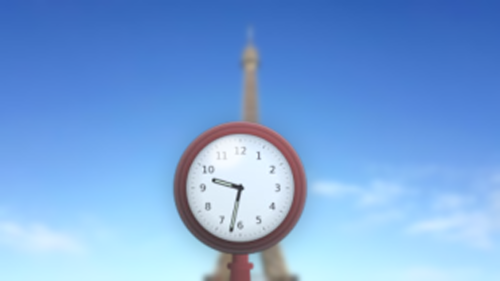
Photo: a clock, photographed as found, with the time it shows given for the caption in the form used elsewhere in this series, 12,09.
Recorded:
9,32
